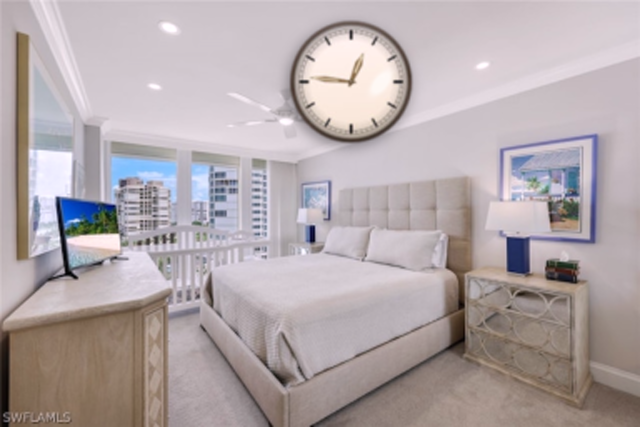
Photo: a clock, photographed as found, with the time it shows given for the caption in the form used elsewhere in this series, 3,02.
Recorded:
12,46
